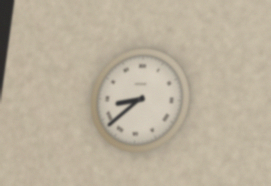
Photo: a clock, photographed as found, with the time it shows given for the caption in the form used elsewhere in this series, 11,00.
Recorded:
8,38
